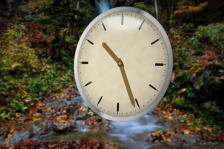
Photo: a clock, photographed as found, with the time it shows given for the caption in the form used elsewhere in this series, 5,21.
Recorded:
10,26
